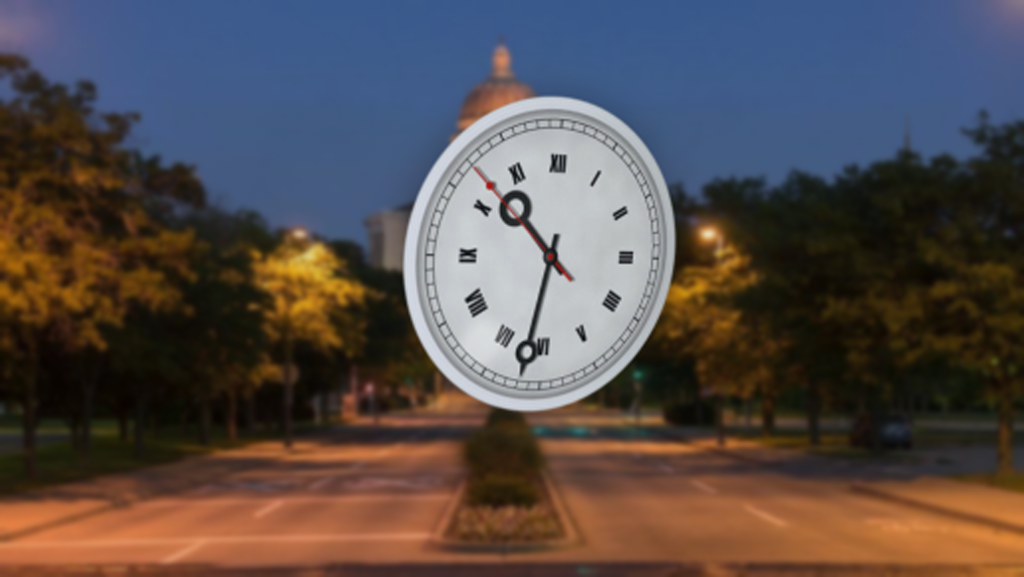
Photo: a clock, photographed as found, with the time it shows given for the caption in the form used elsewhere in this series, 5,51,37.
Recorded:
10,31,52
